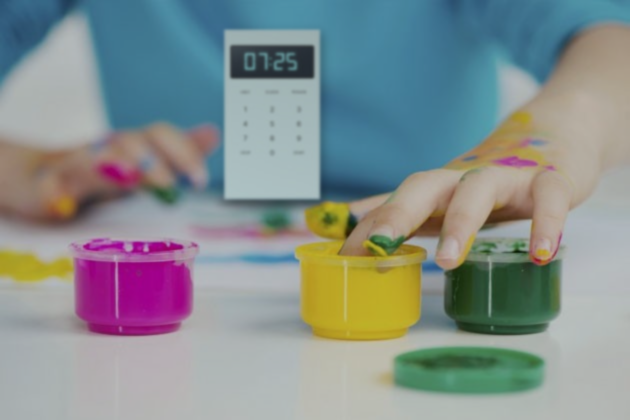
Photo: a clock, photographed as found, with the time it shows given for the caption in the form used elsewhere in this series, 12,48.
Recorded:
7,25
